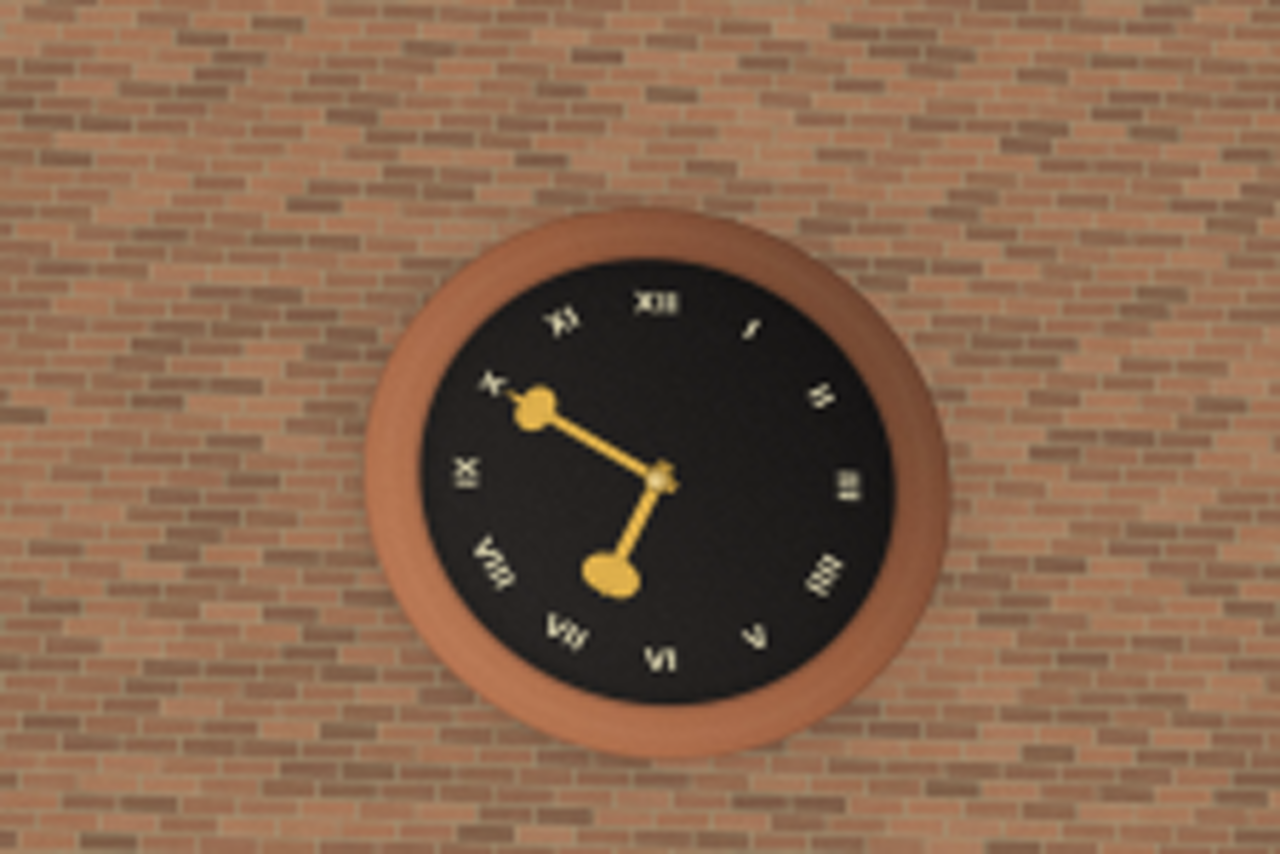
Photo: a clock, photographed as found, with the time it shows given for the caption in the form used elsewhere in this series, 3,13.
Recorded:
6,50
